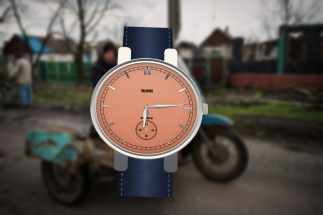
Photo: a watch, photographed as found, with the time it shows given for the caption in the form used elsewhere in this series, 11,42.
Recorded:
6,14
